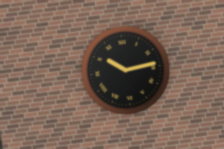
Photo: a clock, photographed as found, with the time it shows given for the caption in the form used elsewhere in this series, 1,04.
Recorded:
10,14
